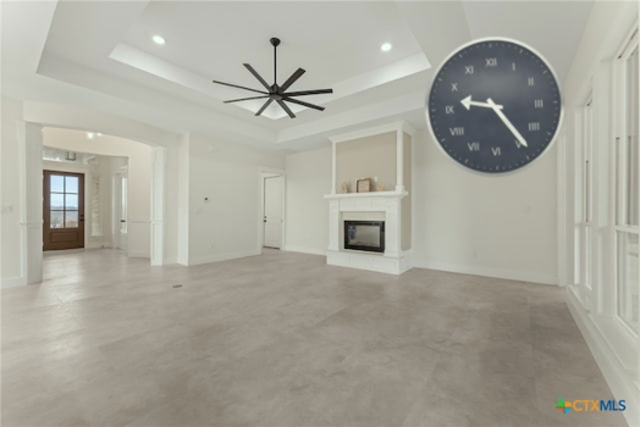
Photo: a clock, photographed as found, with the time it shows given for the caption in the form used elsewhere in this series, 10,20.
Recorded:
9,24
